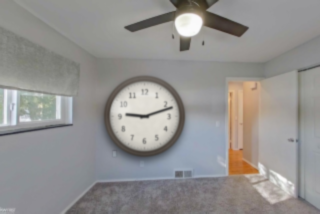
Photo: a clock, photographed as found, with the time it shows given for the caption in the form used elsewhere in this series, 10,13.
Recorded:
9,12
